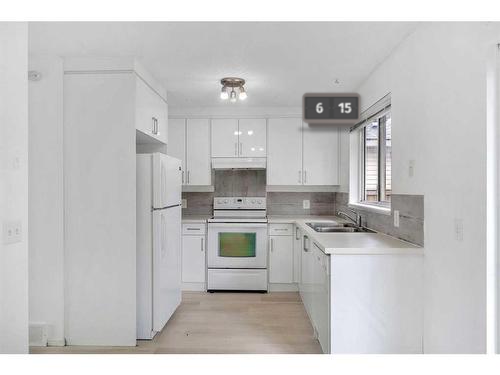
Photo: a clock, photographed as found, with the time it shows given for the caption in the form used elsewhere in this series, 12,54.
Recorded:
6,15
